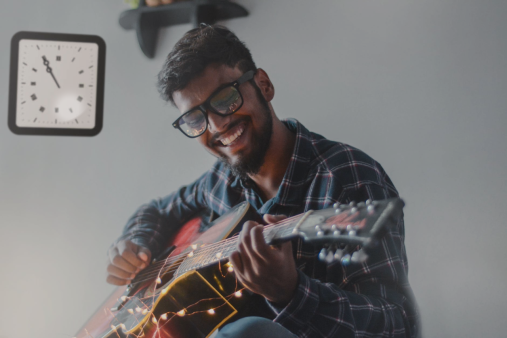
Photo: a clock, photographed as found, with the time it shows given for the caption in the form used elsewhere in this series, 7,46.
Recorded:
10,55
